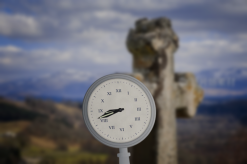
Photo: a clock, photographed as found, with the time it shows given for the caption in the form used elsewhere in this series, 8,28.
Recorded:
8,42
